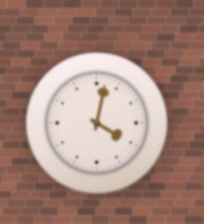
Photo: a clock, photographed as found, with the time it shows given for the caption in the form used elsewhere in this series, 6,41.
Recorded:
4,02
